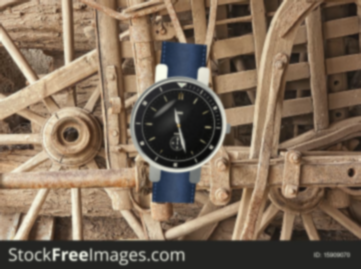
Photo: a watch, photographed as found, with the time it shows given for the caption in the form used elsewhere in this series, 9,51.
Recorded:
11,27
